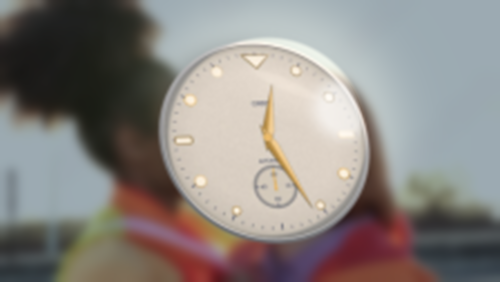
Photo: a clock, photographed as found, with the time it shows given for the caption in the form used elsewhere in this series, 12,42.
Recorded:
12,26
